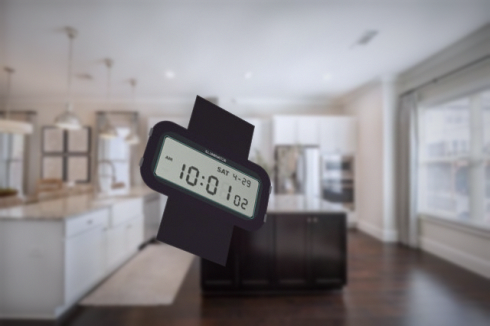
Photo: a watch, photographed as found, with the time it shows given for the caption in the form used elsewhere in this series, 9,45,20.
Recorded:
10,01,02
